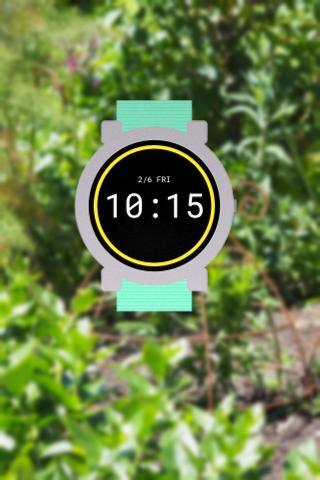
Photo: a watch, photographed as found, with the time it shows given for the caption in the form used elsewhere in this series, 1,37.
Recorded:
10,15
